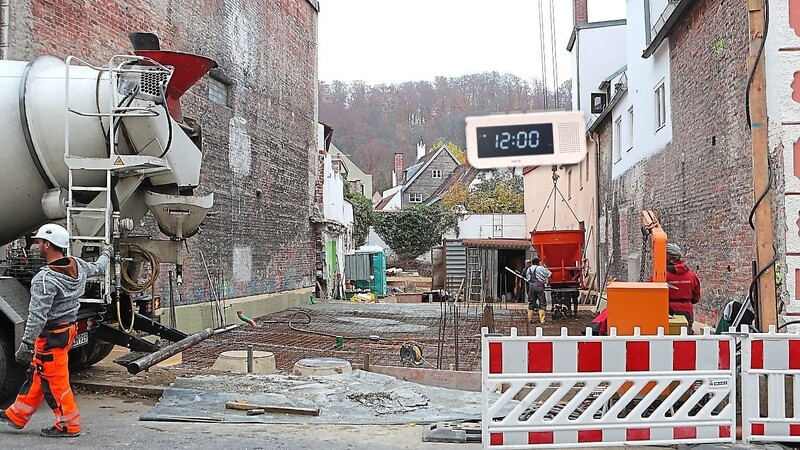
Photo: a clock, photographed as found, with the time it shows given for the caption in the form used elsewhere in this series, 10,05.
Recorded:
12,00
